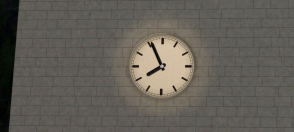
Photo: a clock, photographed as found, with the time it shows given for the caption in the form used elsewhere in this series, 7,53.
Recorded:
7,56
